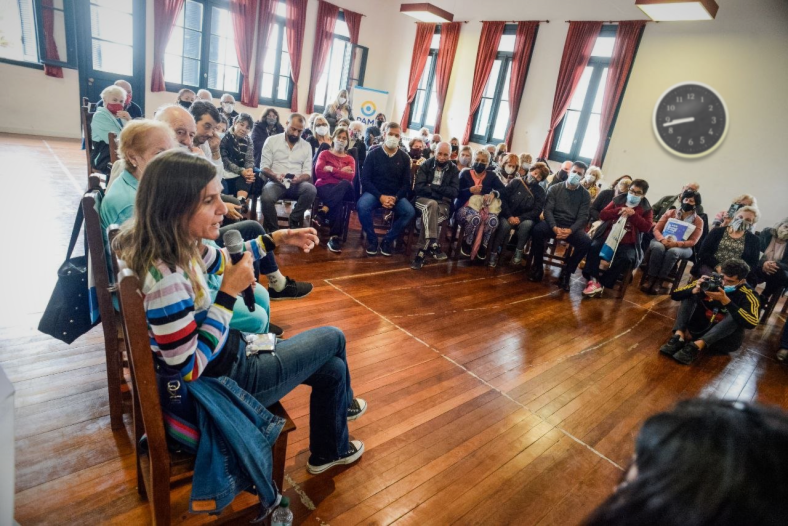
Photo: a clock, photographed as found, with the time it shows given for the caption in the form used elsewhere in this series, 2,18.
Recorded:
8,43
